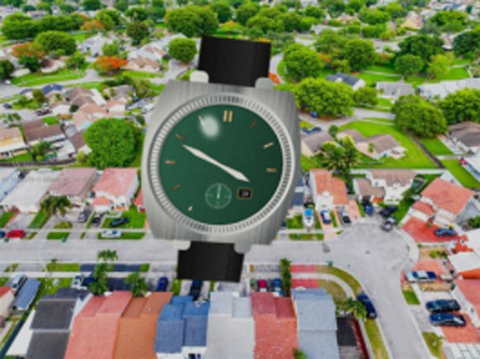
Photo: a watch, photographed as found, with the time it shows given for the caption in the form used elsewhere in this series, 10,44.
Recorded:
3,49
